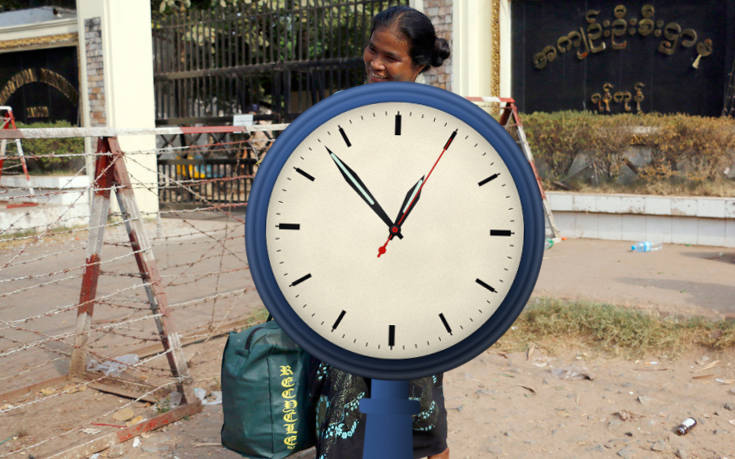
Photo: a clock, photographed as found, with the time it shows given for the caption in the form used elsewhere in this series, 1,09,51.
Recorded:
12,53,05
